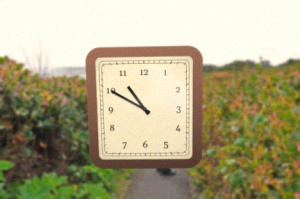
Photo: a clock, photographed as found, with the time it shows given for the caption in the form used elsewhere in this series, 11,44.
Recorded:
10,50
